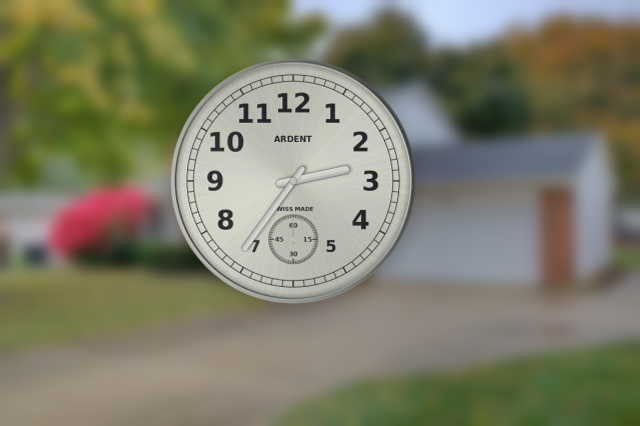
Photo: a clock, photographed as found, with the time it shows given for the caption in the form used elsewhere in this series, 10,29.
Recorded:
2,36
